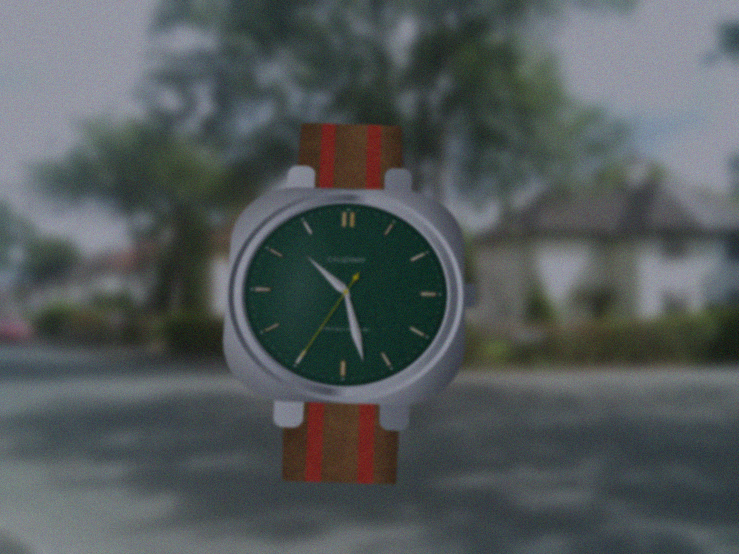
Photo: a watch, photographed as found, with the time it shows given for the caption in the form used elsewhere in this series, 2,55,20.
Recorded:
10,27,35
